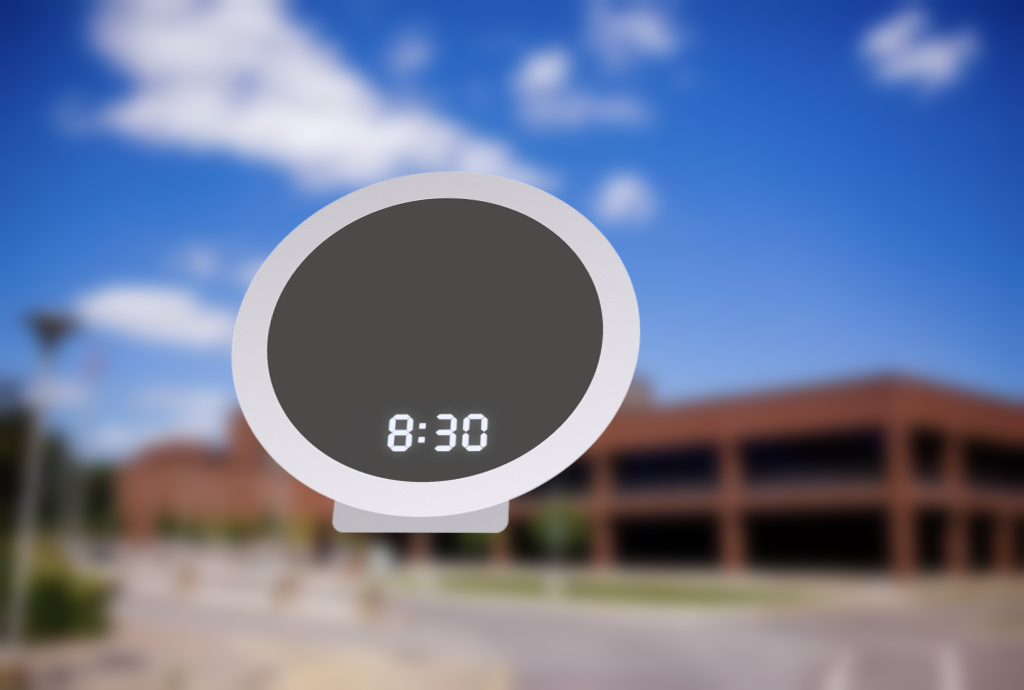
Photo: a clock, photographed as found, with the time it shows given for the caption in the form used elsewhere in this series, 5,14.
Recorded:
8,30
